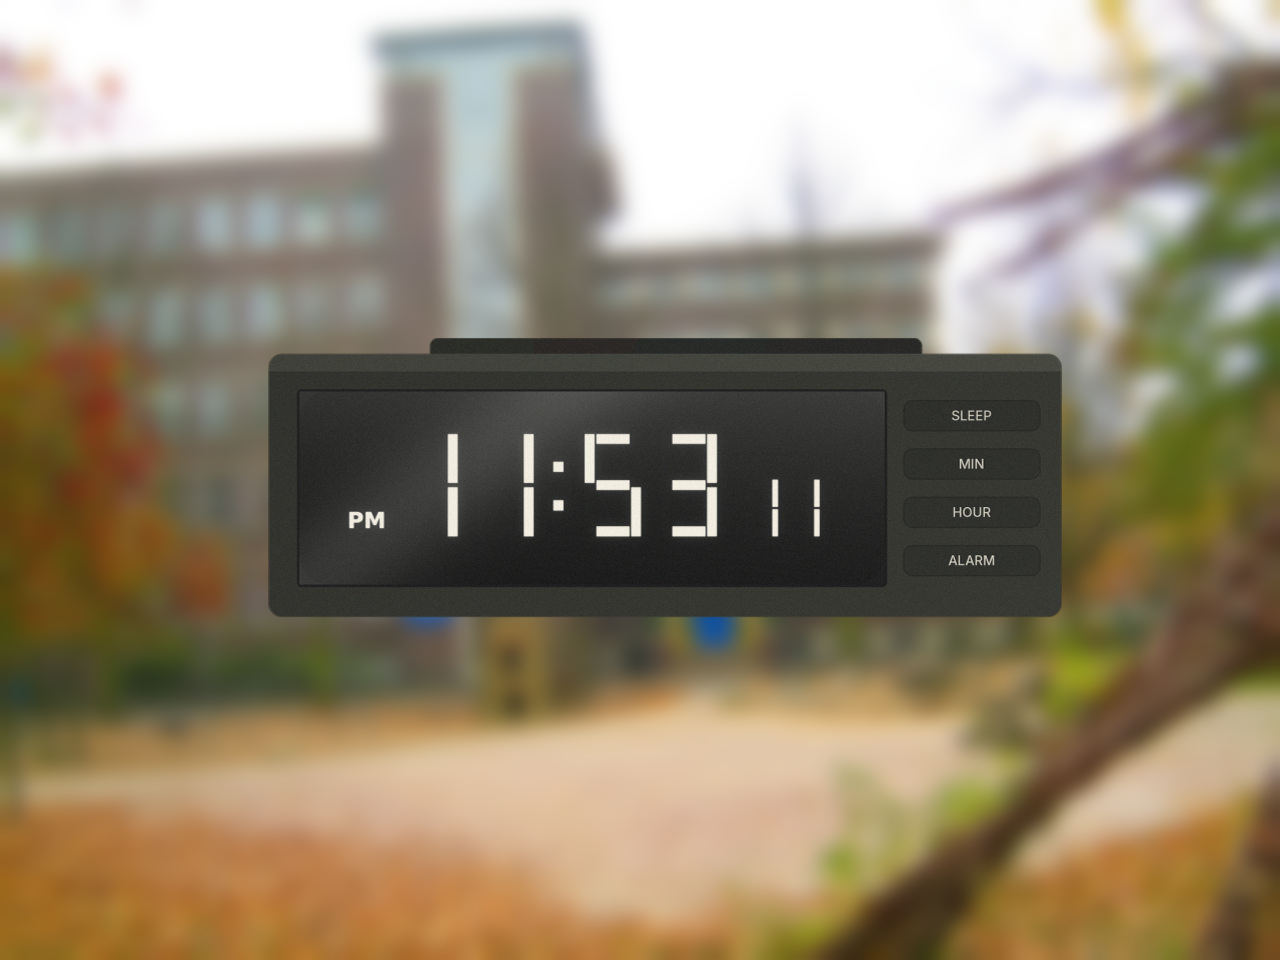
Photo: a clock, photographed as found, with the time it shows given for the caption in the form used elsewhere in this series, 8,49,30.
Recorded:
11,53,11
